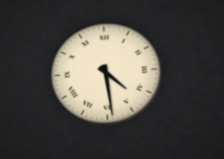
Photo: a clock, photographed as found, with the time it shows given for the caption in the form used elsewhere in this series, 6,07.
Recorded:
4,29
